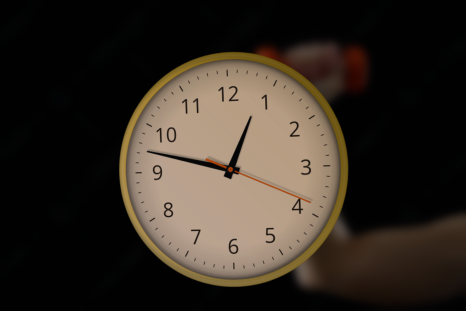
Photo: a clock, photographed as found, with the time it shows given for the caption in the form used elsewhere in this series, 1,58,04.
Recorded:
12,47,19
